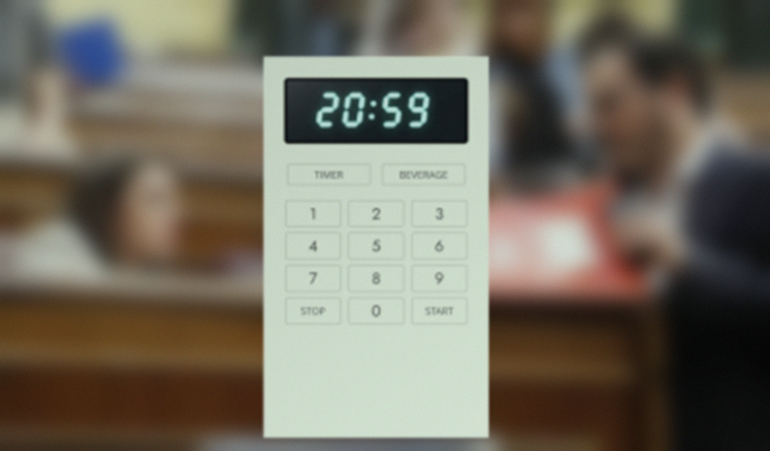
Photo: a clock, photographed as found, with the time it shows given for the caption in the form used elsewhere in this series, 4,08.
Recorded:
20,59
